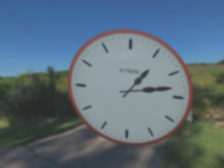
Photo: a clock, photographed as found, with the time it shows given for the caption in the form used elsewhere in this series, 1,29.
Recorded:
1,13
